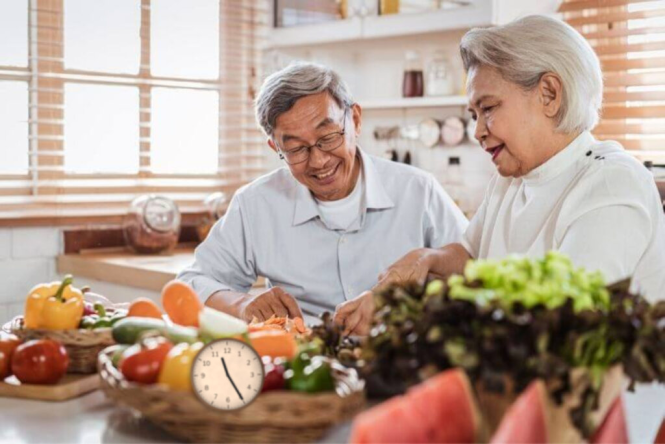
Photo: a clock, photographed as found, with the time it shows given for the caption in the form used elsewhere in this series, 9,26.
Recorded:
11,25
